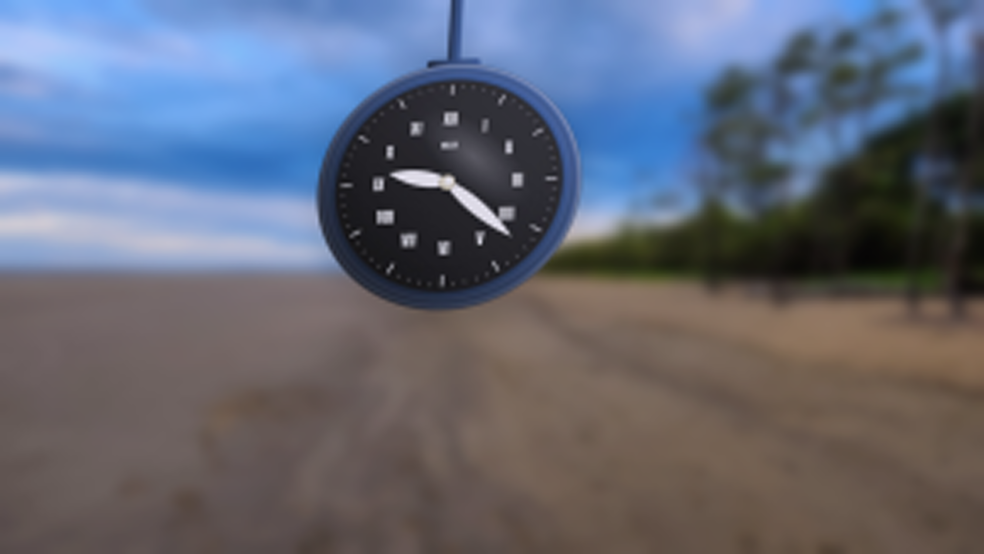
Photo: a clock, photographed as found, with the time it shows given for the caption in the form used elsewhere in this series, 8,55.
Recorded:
9,22
